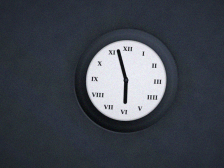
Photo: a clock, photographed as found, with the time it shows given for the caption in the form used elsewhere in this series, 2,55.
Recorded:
5,57
